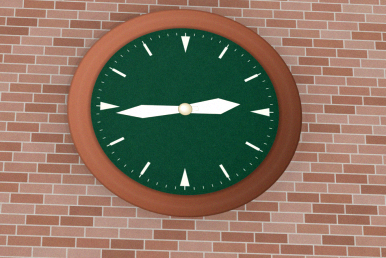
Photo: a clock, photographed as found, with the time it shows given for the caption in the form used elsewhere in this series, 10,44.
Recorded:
2,44
